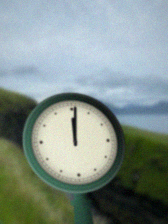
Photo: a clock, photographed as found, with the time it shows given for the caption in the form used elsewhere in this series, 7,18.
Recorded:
12,01
